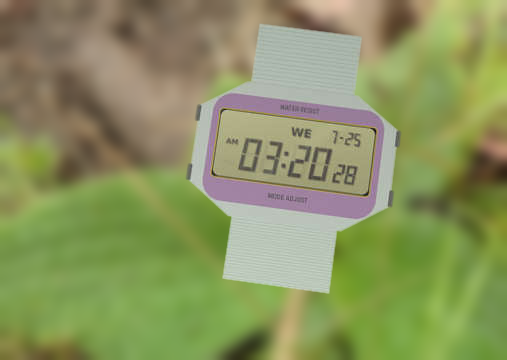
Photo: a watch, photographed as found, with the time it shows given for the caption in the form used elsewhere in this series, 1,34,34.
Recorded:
3,20,28
